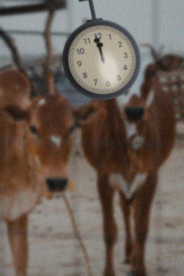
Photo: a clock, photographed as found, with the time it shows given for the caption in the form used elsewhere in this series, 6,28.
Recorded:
11,59
